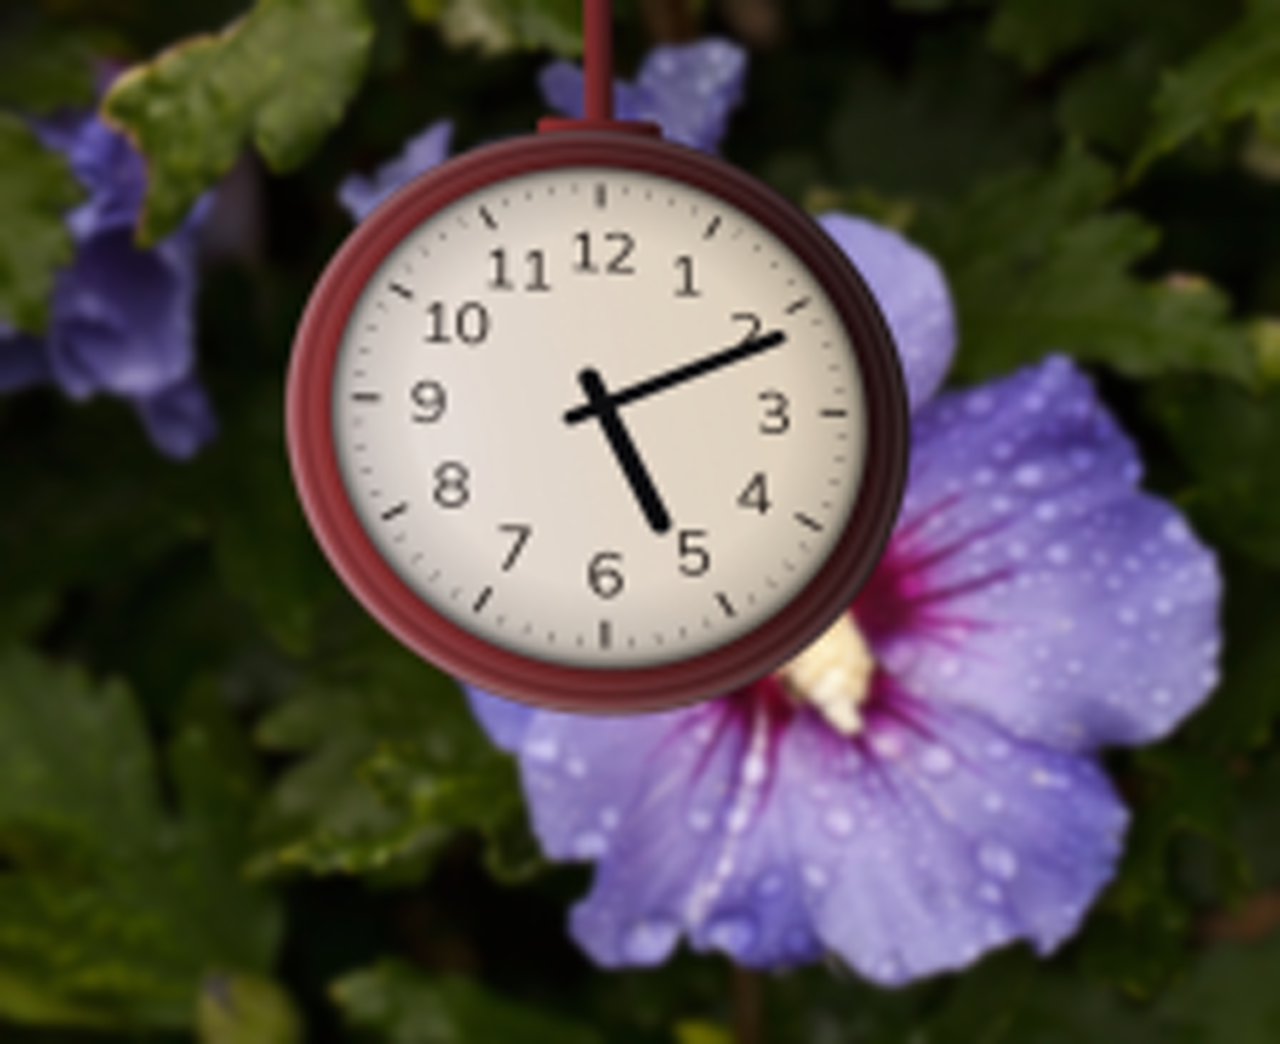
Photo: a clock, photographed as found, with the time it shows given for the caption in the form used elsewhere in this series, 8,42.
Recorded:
5,11
